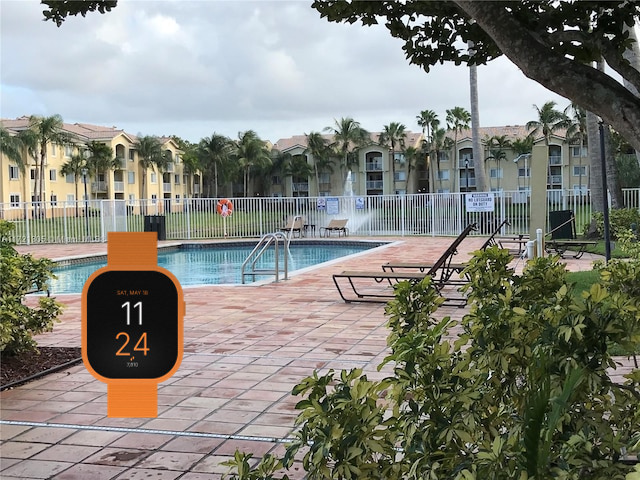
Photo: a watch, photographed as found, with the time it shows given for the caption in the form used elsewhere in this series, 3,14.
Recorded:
11,24
